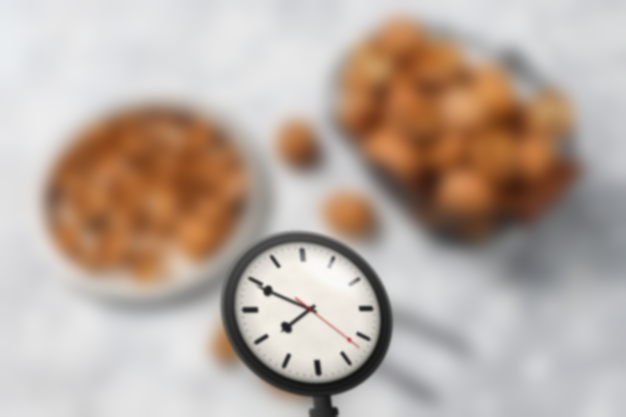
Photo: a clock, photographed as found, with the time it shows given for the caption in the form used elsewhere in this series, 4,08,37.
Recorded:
7,49,22
